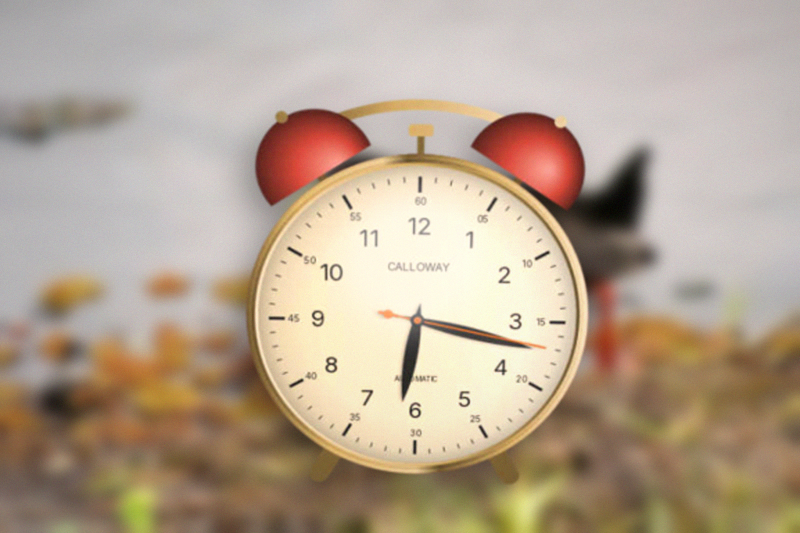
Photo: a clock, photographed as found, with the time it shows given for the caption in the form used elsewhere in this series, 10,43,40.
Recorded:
6,17,17
